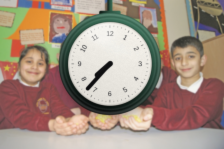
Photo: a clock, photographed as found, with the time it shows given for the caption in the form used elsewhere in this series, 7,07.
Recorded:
7,37
